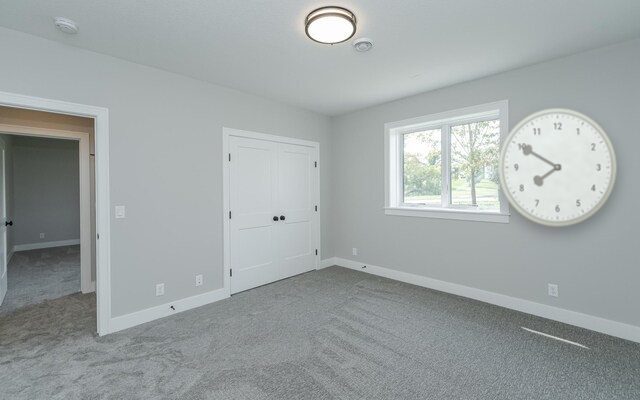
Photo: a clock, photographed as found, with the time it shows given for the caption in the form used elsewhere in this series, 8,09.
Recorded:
7,50
